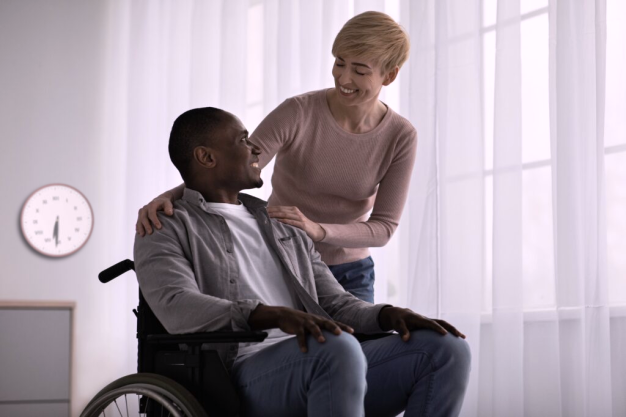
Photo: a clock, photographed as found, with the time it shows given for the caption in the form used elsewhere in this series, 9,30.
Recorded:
6,31
